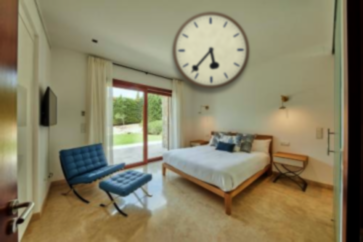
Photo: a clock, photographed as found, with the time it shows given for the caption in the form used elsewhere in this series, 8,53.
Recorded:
5,37
